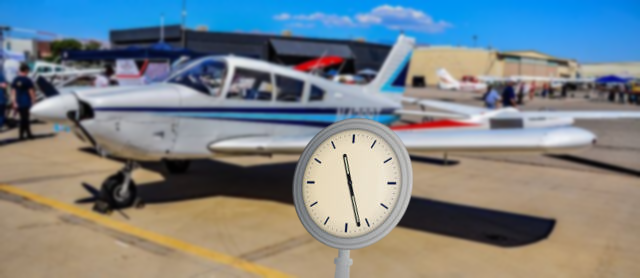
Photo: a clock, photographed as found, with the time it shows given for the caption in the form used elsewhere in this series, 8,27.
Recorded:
11,27
